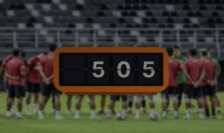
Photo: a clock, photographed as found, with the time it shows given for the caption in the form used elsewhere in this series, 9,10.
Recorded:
5,05
